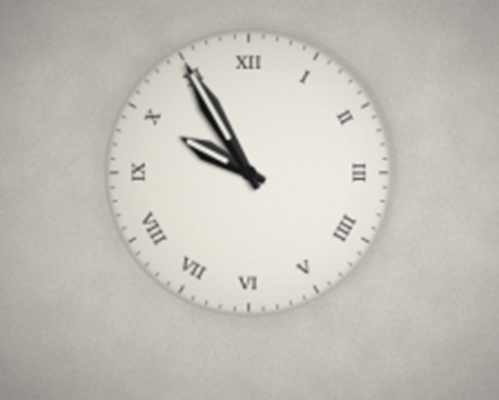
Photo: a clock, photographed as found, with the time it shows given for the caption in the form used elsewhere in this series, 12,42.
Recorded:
9,55
